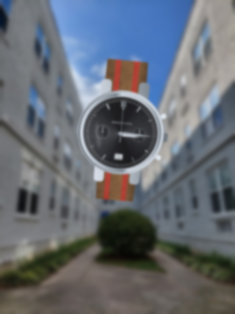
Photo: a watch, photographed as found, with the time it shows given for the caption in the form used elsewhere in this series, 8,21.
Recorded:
3,15
